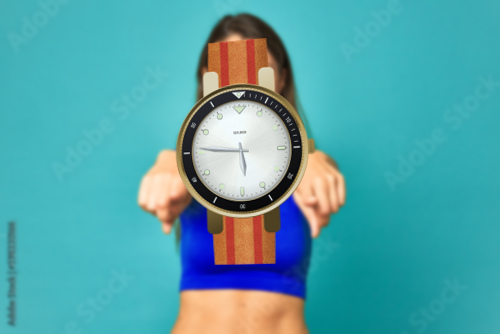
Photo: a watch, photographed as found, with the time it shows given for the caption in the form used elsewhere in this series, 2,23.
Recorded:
5,46
